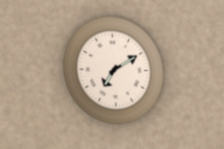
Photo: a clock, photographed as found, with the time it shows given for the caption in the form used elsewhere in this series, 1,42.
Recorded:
7,10
